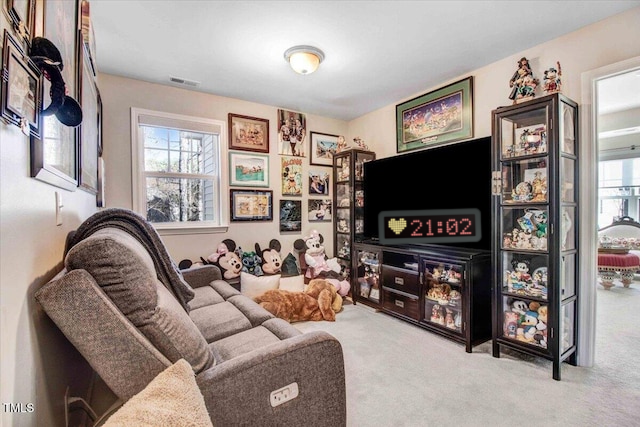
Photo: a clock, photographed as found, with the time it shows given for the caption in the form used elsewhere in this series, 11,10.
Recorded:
21,02
